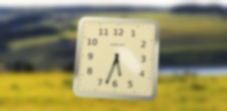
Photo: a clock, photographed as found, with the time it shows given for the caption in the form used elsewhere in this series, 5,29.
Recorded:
5,33
